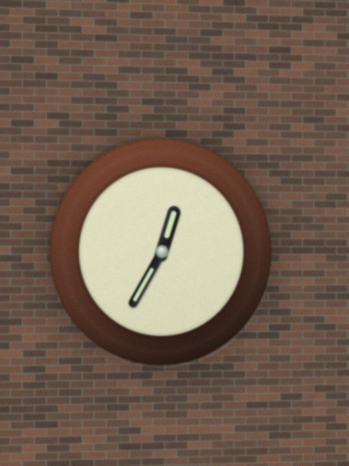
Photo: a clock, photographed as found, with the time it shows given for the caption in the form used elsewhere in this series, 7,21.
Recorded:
12,35
